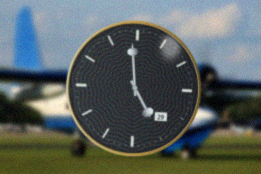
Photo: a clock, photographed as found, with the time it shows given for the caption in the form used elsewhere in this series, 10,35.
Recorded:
4,59
